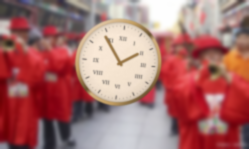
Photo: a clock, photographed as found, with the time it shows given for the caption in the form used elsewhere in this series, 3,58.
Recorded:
1,54
